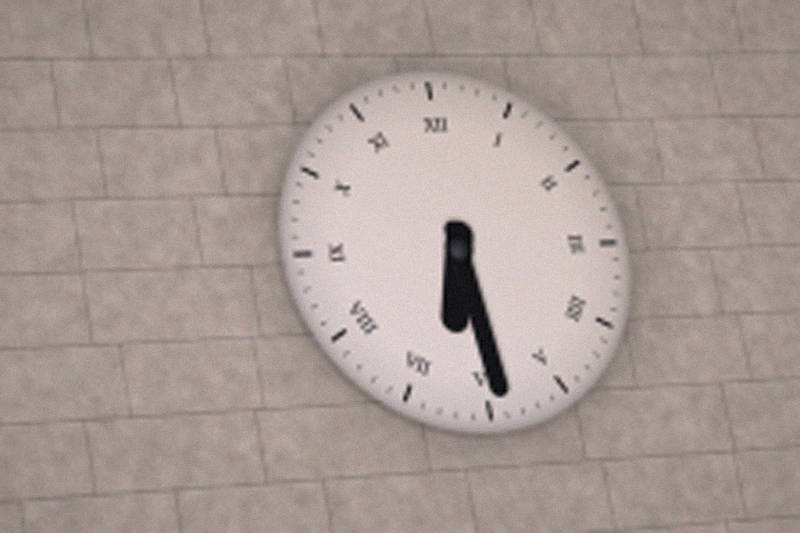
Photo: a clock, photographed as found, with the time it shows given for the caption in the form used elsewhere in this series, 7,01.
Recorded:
6,29
